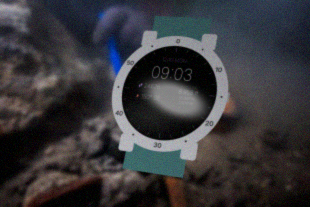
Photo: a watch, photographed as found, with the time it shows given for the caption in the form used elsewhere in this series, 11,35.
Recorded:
9,03
